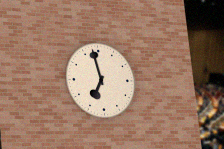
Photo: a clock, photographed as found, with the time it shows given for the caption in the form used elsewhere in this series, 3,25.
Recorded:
6,58
